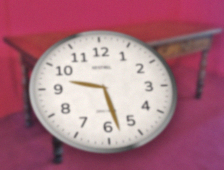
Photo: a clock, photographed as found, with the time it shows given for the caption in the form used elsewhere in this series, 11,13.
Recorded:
9,28
